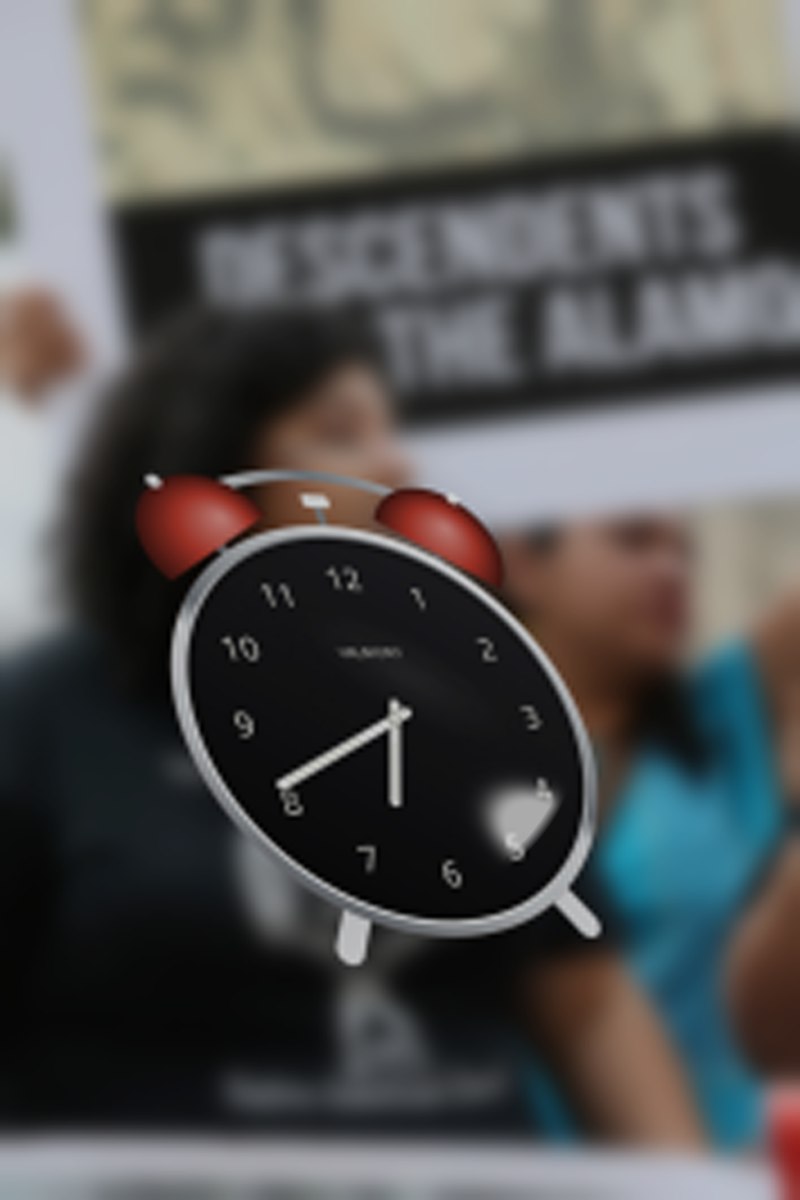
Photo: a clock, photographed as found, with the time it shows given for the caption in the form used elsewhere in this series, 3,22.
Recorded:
6,41
